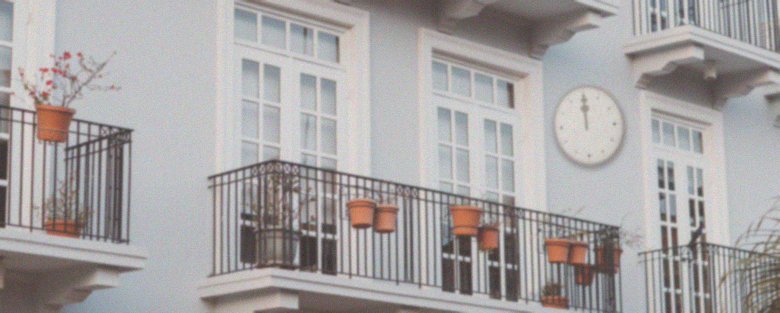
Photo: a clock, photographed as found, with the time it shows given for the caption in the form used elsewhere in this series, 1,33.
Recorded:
12,00
